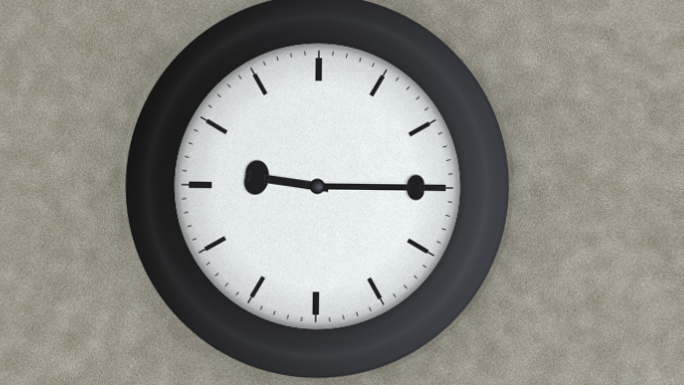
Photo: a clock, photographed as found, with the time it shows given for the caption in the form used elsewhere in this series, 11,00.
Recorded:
9,15
